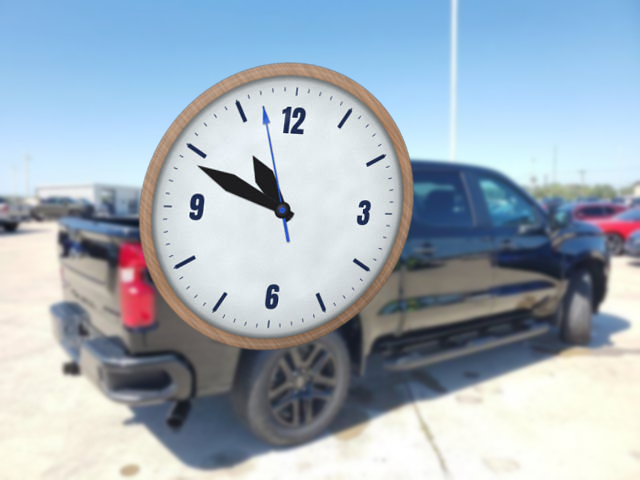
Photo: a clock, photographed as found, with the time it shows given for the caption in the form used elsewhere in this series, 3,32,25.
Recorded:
10,48,57
